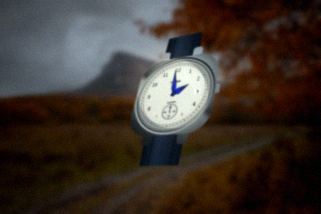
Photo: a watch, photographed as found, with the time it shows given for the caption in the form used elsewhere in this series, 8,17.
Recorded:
1,59
